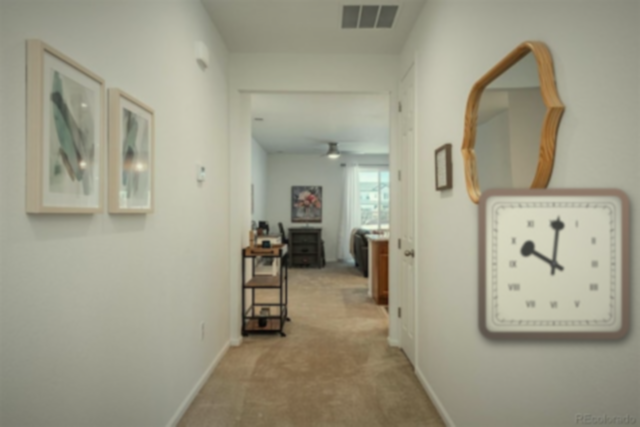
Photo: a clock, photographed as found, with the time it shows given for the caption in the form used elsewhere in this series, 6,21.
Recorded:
10,01
